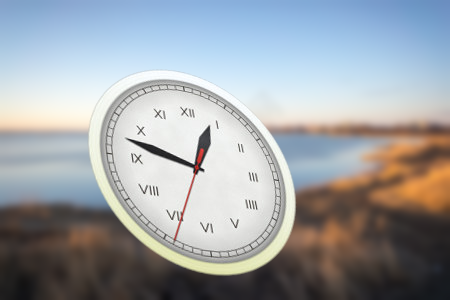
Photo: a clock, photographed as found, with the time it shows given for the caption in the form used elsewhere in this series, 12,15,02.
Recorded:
12,47,34
